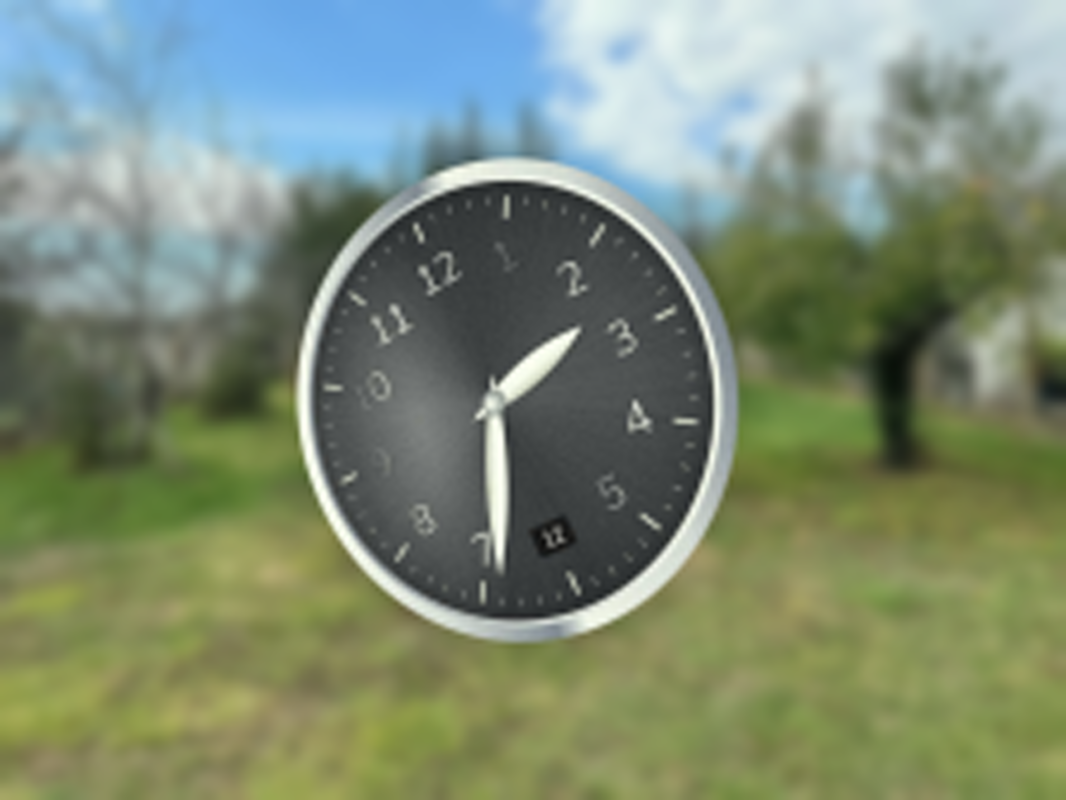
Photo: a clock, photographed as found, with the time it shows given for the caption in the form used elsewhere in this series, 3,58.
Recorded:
2,34
